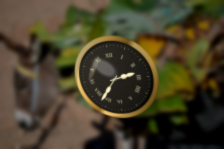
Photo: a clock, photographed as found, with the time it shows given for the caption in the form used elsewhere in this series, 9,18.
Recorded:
2,37
